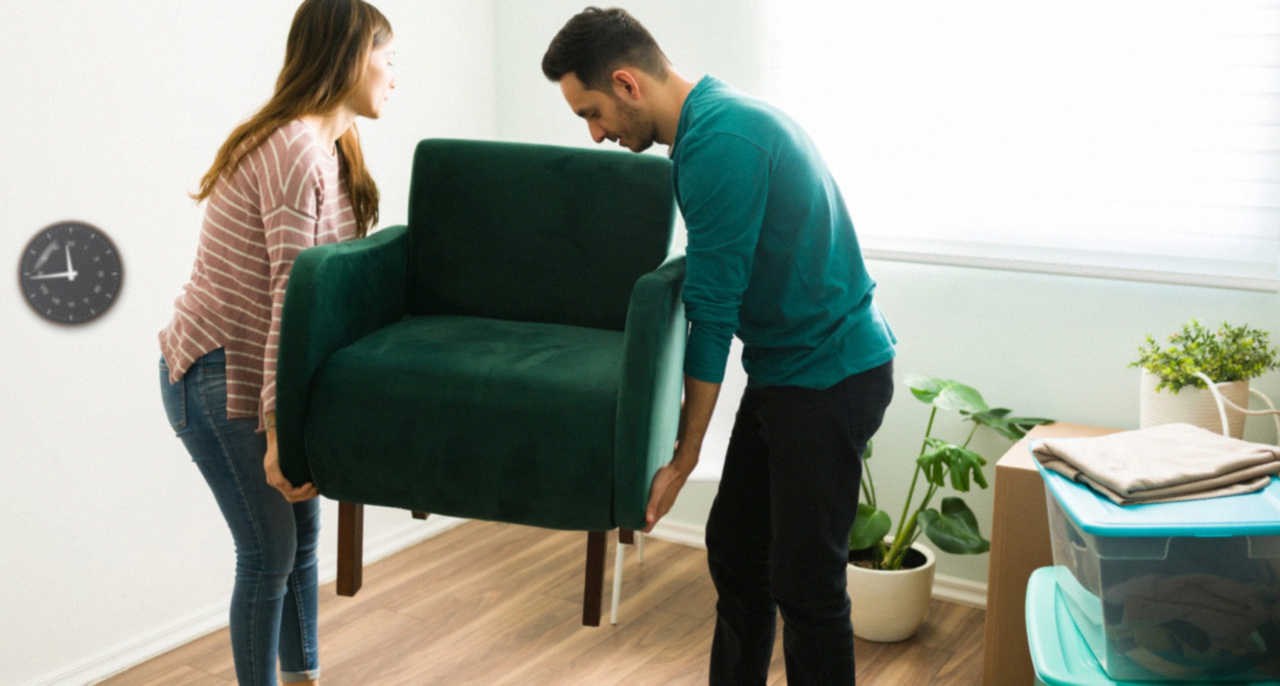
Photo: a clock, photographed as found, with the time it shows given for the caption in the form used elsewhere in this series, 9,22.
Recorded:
11,44
